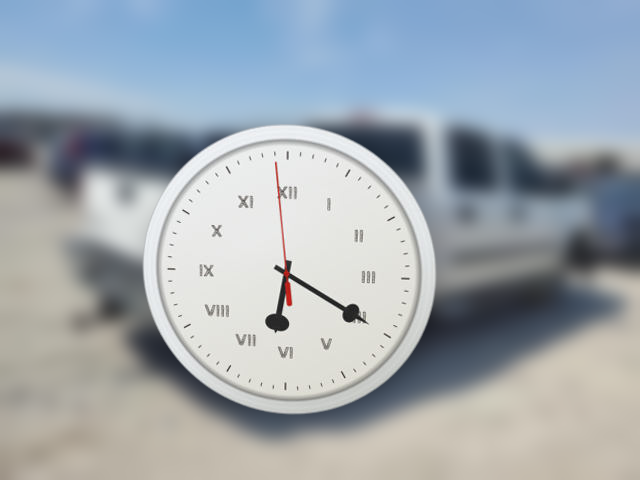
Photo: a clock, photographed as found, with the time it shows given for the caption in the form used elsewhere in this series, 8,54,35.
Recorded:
6,19,59
